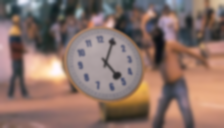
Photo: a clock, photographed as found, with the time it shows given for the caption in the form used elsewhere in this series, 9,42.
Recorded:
5,05
